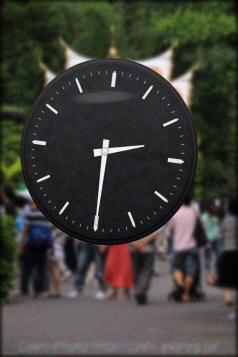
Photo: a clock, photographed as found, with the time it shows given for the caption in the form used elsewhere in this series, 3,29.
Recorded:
2,30
